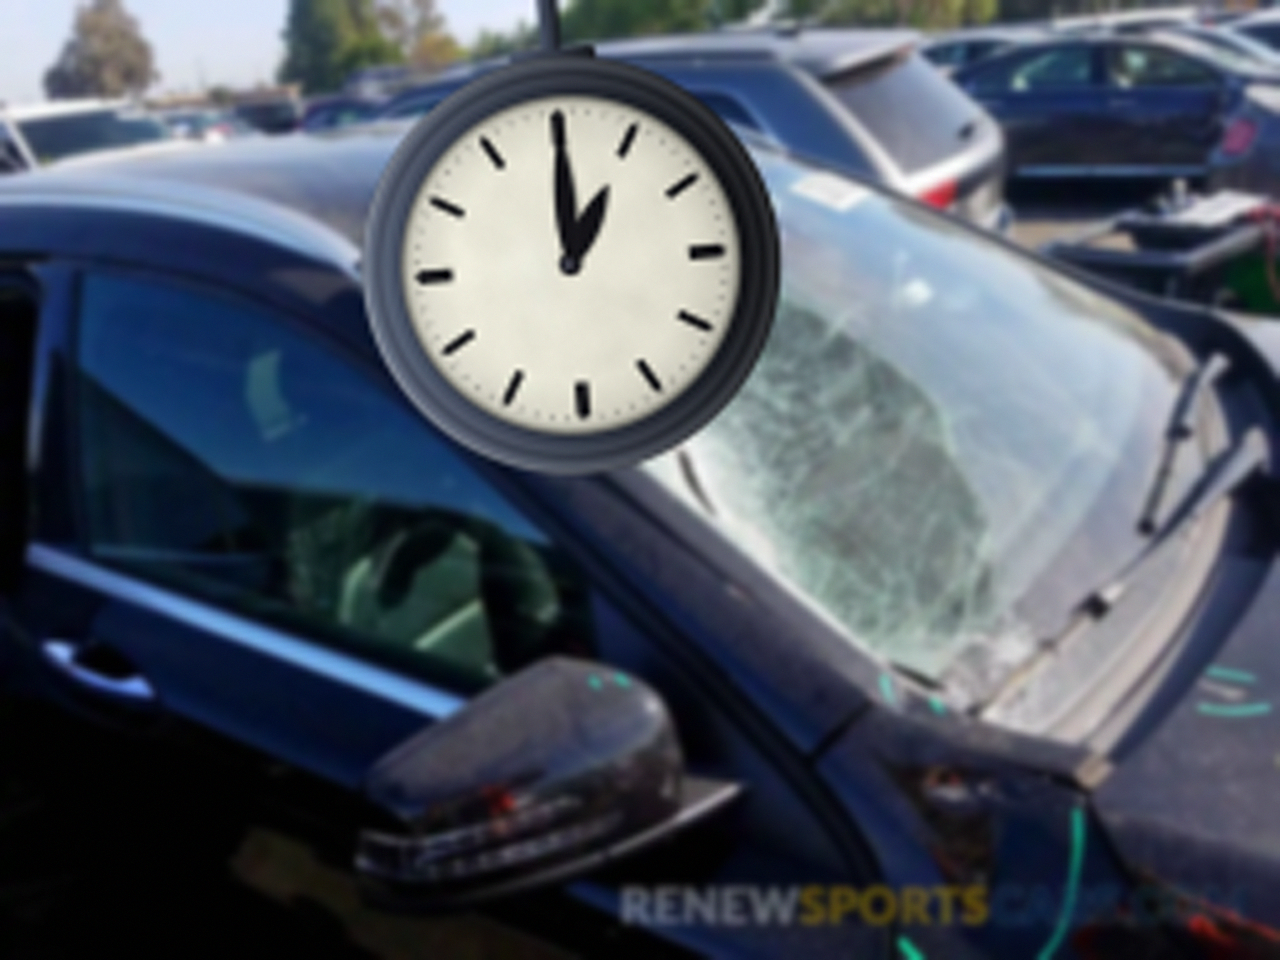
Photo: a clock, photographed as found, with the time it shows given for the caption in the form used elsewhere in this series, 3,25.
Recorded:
1,00
